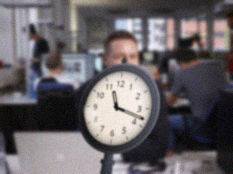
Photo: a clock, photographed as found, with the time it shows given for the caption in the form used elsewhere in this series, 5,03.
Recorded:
11,18
